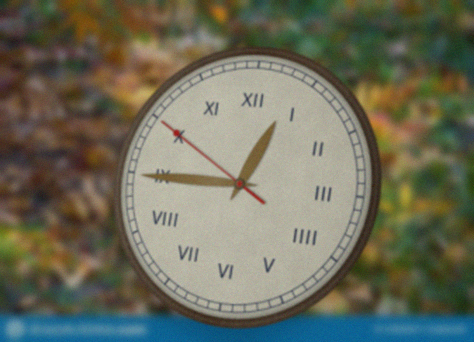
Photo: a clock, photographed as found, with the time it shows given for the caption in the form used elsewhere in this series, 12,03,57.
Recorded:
12,44,50
